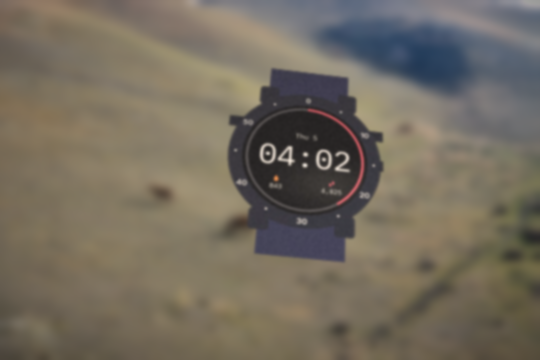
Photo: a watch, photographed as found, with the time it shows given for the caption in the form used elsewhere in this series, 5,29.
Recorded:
4,02
